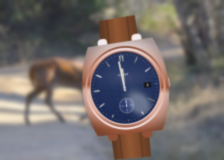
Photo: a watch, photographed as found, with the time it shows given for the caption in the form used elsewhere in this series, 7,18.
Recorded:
11,59
